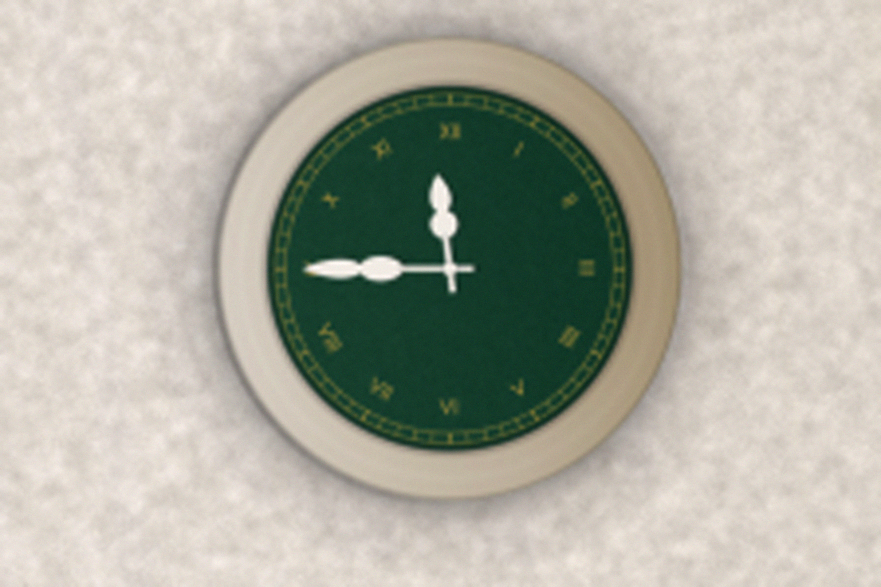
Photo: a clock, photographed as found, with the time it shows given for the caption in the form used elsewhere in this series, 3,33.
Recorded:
11,45
